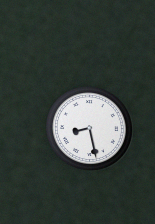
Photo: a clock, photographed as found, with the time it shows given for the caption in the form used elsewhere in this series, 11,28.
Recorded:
8,28
